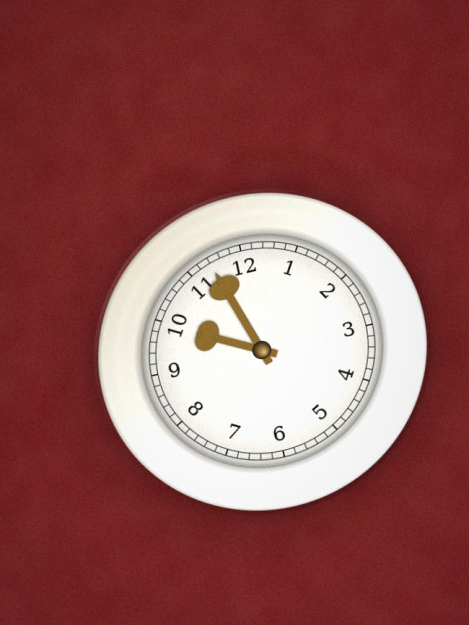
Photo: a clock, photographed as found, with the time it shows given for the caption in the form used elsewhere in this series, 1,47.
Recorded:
9,57
